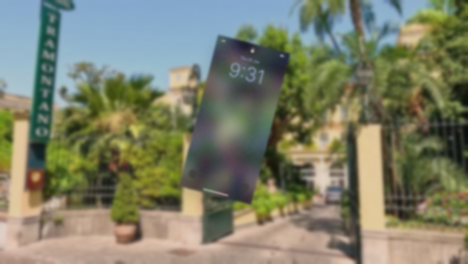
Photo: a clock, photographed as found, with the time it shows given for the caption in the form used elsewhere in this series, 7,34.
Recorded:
9,31
